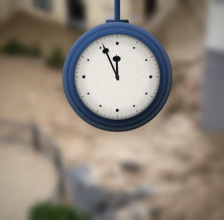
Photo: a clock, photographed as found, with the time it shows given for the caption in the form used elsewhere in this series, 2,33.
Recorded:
11,56
